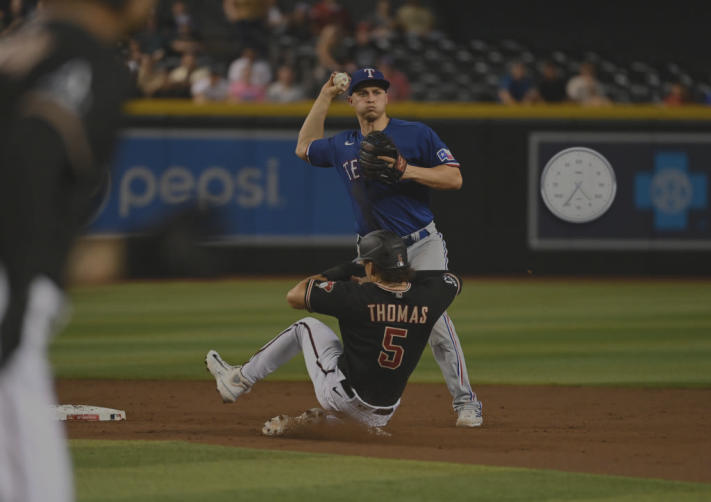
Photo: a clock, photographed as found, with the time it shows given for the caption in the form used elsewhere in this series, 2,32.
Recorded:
4,36
